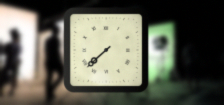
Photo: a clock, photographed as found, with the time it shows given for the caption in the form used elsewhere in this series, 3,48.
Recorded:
7,38
